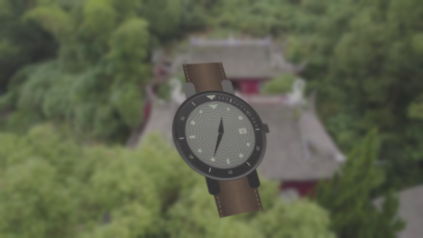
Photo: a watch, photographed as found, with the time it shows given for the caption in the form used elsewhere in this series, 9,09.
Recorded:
12,35
